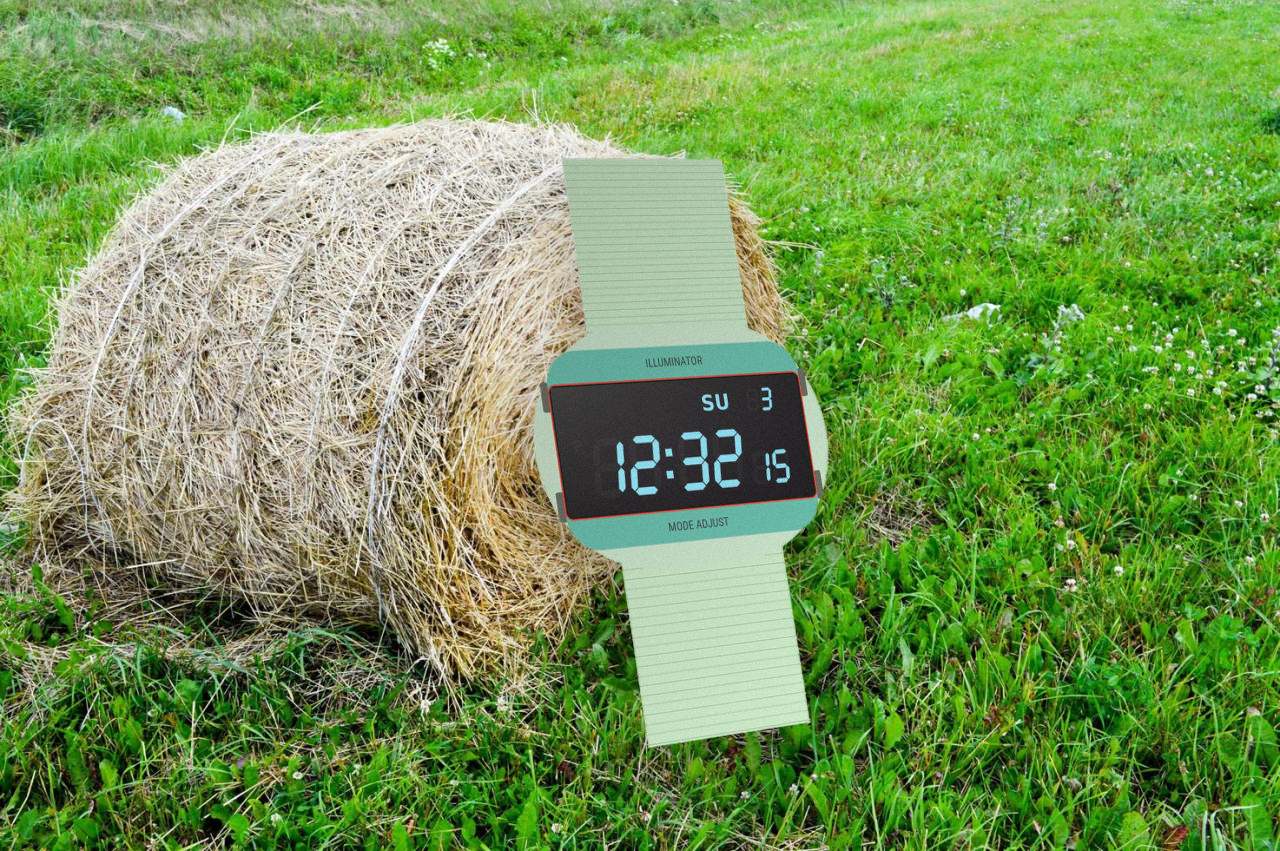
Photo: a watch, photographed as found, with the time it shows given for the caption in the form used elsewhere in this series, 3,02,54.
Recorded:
12,32,15
